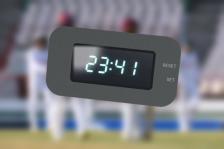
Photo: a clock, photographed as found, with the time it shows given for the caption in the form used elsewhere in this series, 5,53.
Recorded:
23,41
